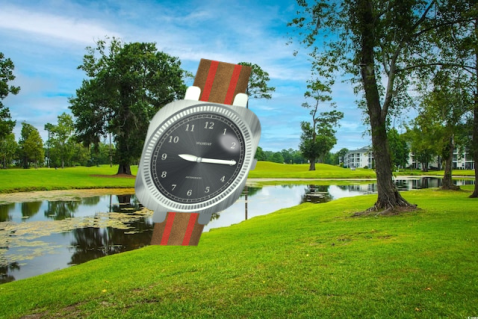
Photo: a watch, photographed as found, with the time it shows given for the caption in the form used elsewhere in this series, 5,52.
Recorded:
9,15
